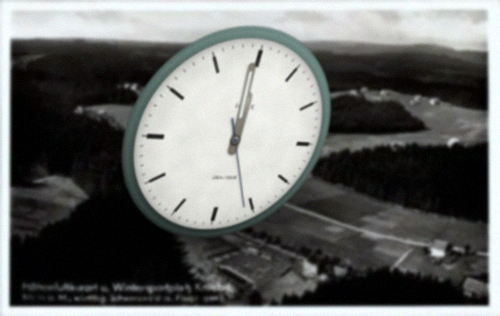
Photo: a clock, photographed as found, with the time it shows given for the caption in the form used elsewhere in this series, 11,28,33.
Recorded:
11,59,26
